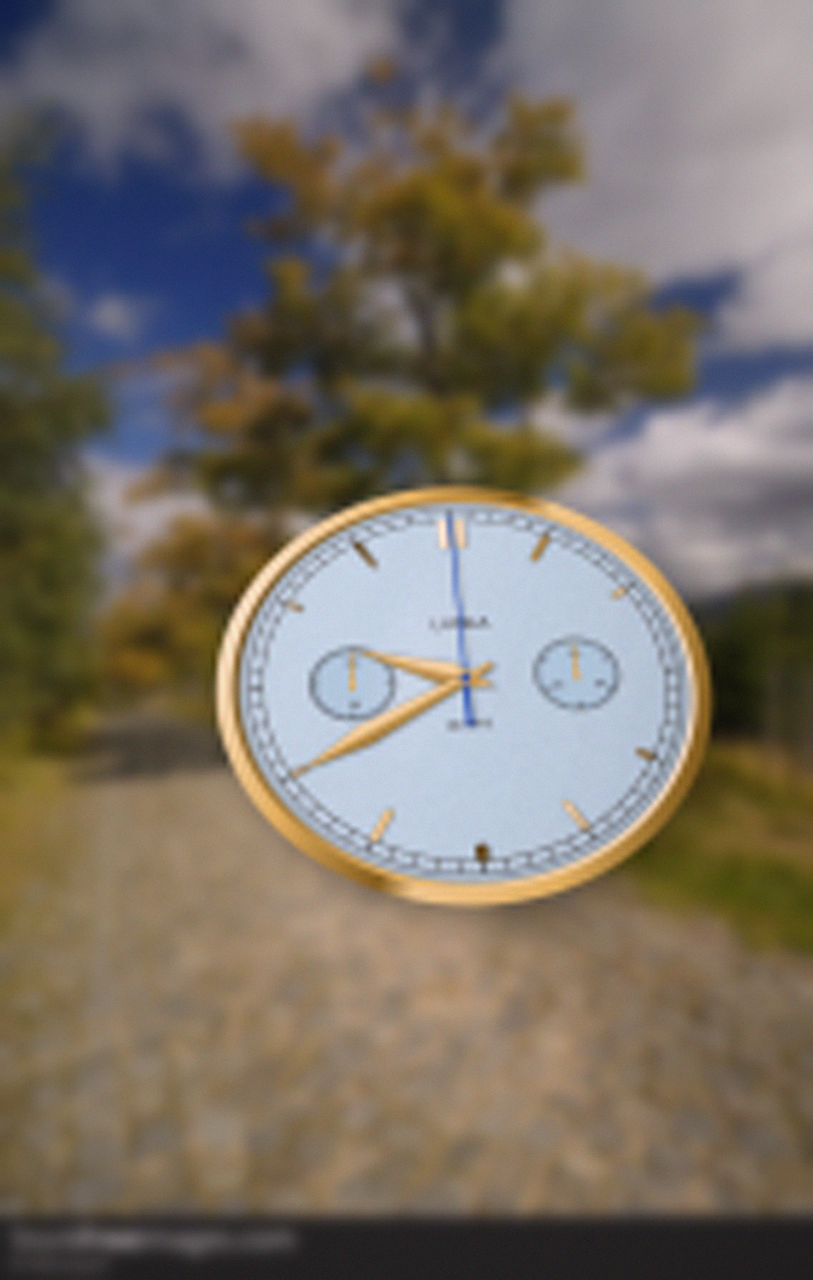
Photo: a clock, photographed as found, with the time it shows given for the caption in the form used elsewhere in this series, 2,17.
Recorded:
9,40
